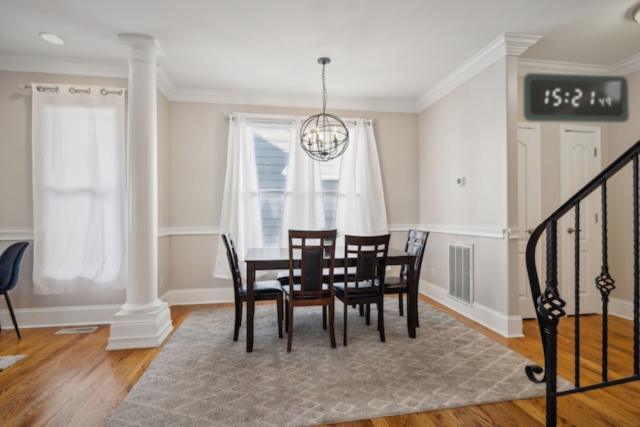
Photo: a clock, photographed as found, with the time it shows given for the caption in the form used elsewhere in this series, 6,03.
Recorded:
15,21
